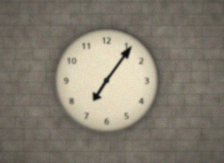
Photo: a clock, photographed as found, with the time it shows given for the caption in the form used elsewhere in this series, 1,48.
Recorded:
7,06
